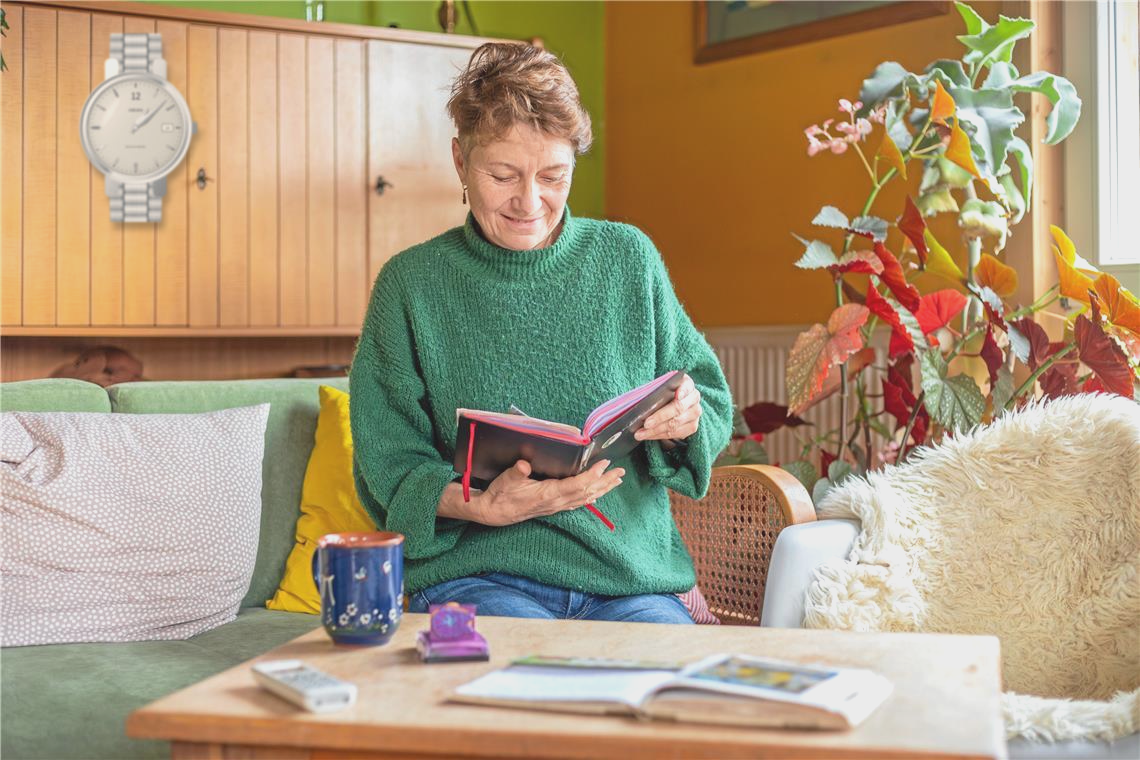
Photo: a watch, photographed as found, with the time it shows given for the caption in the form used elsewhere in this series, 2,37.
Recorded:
1,08
